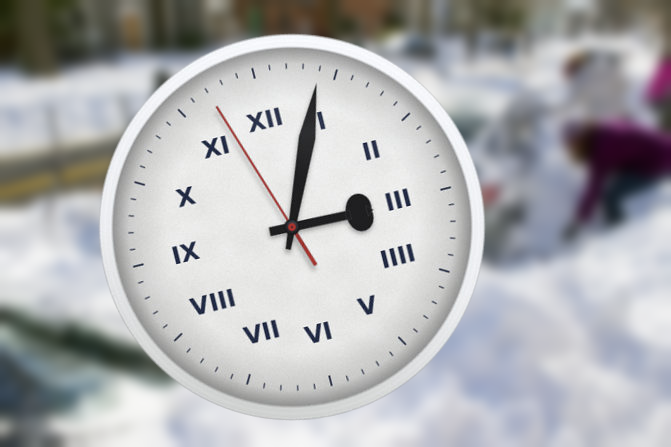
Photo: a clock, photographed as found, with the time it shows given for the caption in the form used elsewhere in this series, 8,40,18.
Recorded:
3,03,57
